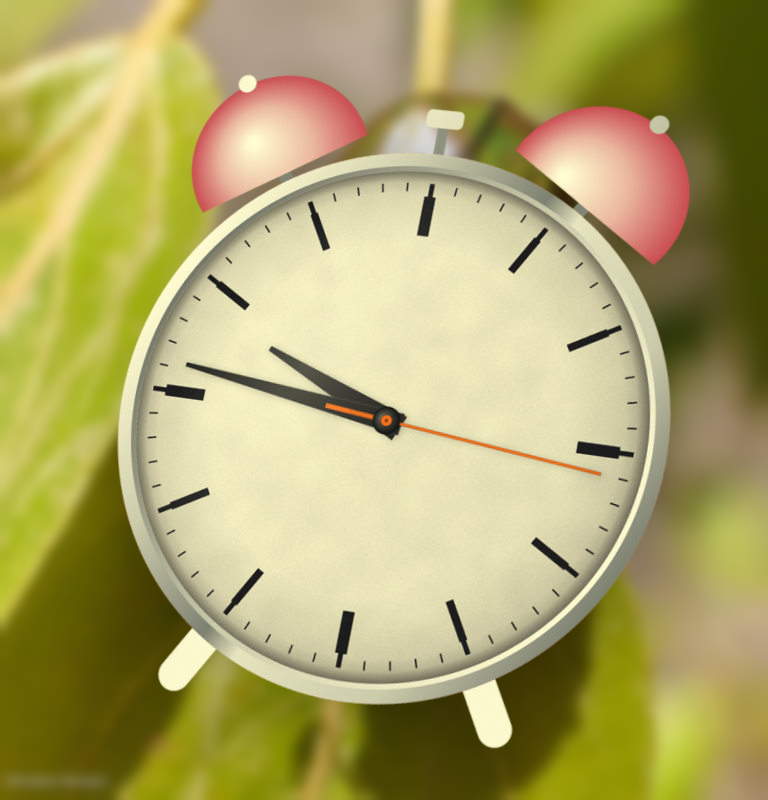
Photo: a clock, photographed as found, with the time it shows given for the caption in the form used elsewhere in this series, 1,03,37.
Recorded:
9,46,16
